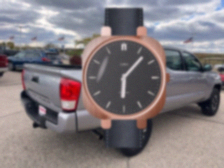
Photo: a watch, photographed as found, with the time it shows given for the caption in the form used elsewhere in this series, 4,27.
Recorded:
6,07
